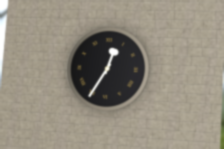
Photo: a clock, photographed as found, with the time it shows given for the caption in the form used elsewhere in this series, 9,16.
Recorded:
12,35
